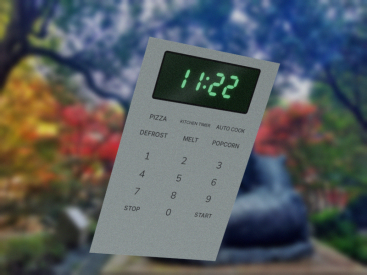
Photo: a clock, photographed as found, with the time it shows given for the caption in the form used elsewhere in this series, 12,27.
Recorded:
11,22
